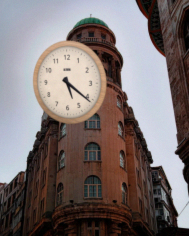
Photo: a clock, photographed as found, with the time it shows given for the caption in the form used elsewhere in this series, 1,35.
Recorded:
5,21
